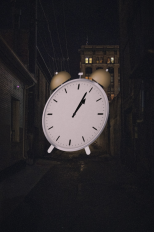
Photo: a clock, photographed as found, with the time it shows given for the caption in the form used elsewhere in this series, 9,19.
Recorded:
1,04
